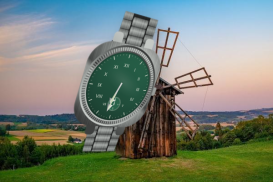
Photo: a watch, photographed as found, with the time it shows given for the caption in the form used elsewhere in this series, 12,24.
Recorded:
6,32
